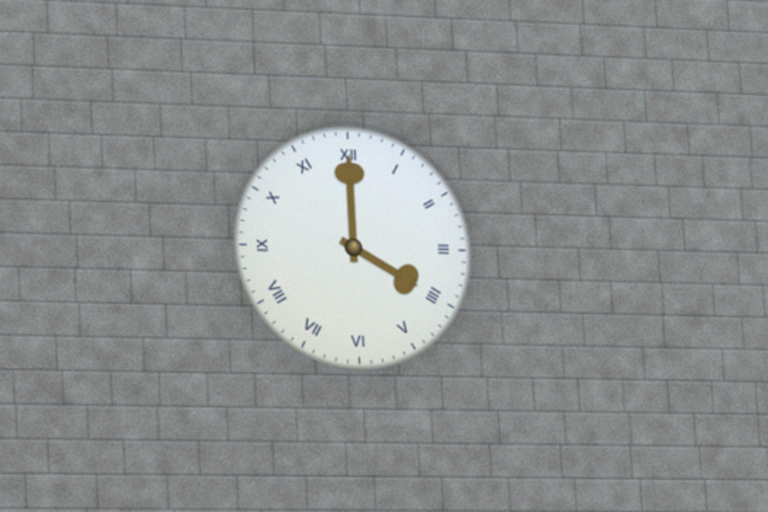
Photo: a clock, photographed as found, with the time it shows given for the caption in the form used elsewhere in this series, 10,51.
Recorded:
4,00
